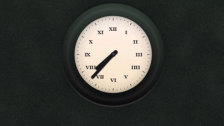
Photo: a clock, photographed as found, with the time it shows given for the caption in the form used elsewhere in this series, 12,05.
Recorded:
7,37
